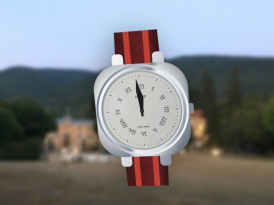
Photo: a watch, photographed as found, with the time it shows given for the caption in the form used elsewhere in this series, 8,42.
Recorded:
11,59
